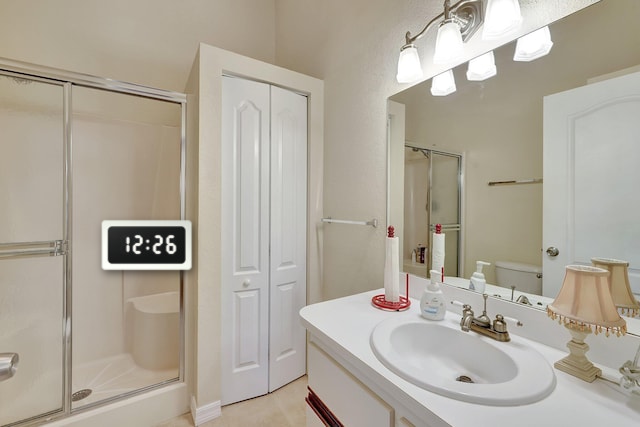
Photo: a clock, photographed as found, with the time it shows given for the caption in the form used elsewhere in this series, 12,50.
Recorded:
12,26
